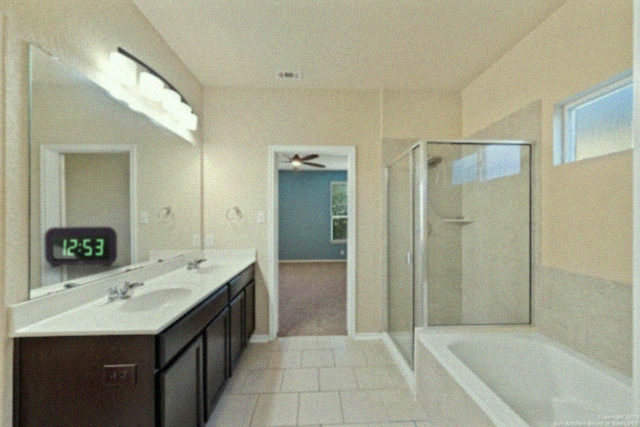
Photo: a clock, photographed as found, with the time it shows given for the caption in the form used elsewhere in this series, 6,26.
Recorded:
12,53
